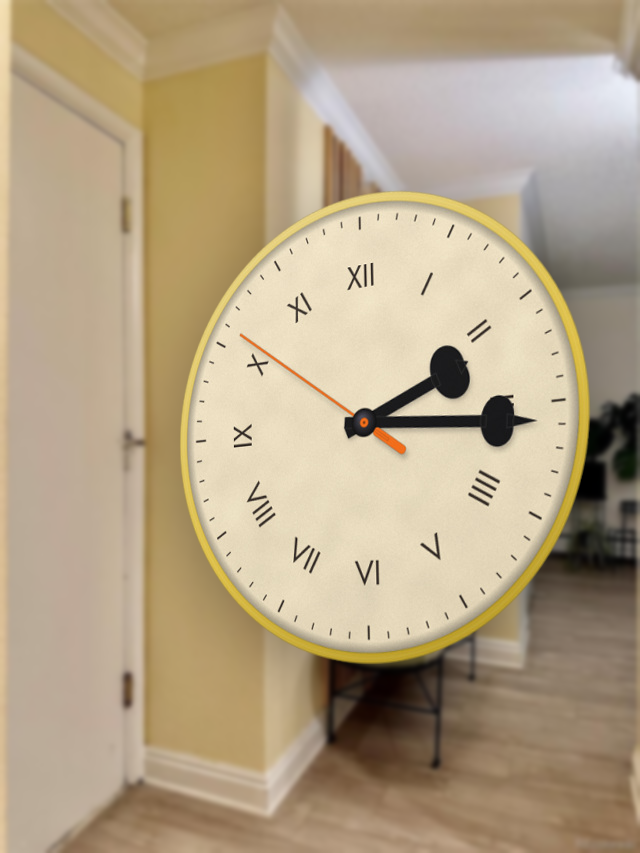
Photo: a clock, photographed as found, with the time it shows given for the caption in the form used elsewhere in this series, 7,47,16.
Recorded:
2,15,51
